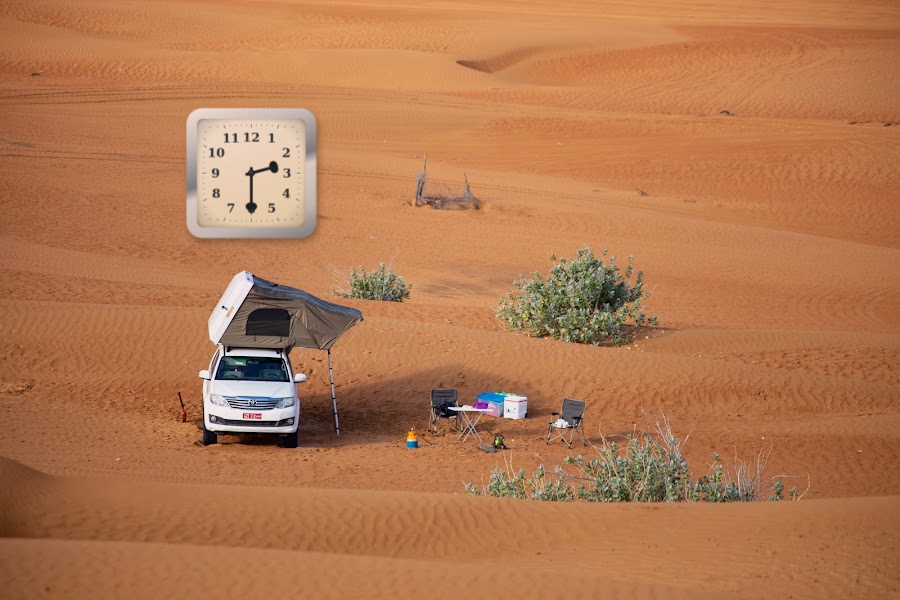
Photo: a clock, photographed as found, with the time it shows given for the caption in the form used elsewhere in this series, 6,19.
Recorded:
2,30
